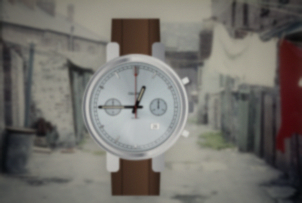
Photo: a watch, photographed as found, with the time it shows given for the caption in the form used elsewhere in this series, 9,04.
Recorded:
12,45
